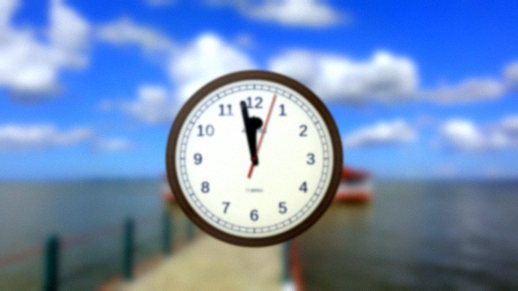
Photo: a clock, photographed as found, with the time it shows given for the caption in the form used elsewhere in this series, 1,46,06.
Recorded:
11,58,03
